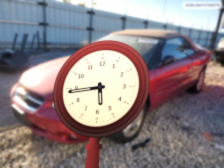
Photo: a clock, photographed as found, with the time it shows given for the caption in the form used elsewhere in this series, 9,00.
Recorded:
5,44
